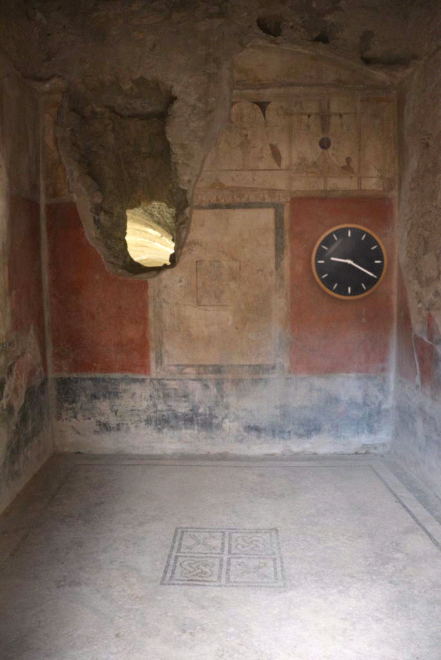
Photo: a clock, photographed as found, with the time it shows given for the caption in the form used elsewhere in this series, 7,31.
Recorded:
9,20
